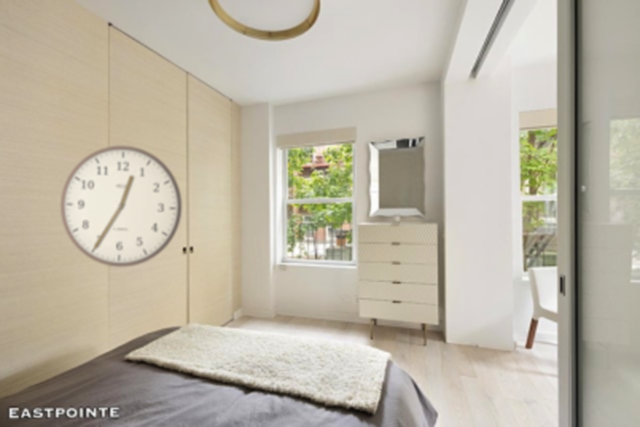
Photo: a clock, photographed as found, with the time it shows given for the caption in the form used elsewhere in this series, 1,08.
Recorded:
12,35
